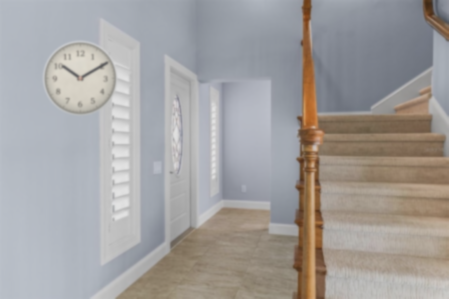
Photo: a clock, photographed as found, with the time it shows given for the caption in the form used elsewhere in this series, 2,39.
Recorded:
10,10
